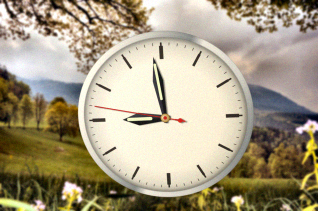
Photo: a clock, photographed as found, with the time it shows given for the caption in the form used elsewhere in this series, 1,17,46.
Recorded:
8,58,47
